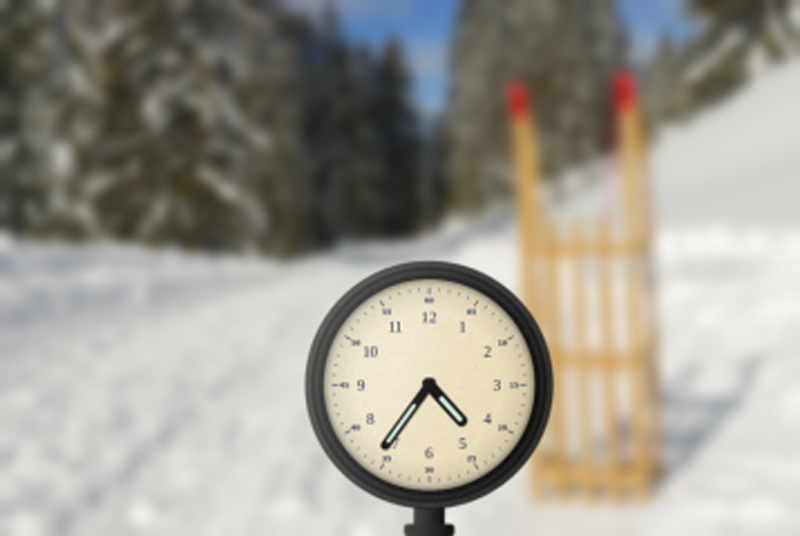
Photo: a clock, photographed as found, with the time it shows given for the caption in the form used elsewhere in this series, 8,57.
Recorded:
4,36
